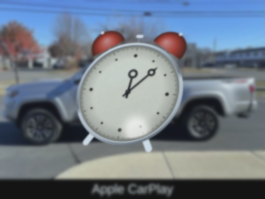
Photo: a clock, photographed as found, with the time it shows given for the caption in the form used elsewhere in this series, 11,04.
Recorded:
12,07
